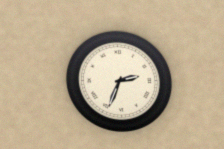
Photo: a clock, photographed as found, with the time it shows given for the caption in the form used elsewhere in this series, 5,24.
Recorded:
2,34
